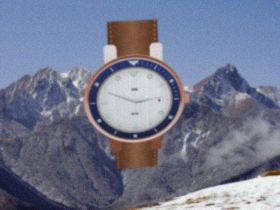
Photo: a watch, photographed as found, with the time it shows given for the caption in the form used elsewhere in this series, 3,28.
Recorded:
2,49
